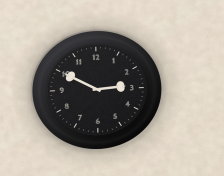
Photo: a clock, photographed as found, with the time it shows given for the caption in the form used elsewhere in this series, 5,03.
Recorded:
2,50
